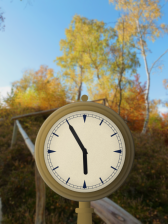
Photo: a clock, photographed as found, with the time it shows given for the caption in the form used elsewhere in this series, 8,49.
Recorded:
5,55
